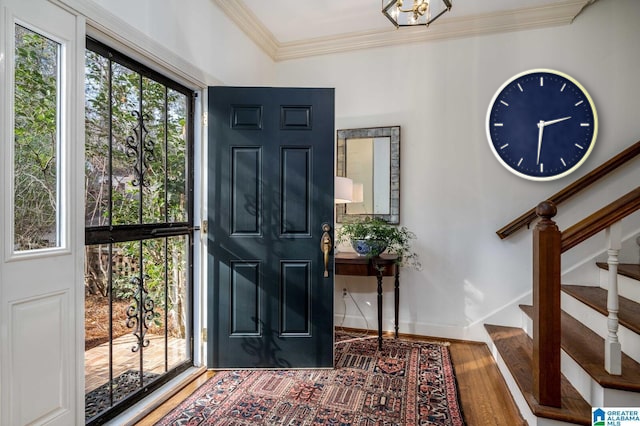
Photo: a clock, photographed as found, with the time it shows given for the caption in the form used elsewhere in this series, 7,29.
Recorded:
2,31
